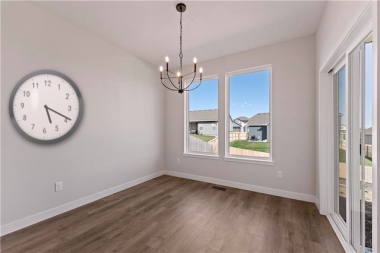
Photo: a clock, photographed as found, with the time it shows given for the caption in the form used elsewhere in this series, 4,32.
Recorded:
5,19
